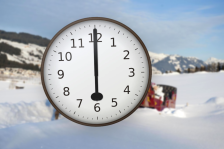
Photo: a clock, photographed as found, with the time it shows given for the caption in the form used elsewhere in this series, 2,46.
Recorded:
6,00
